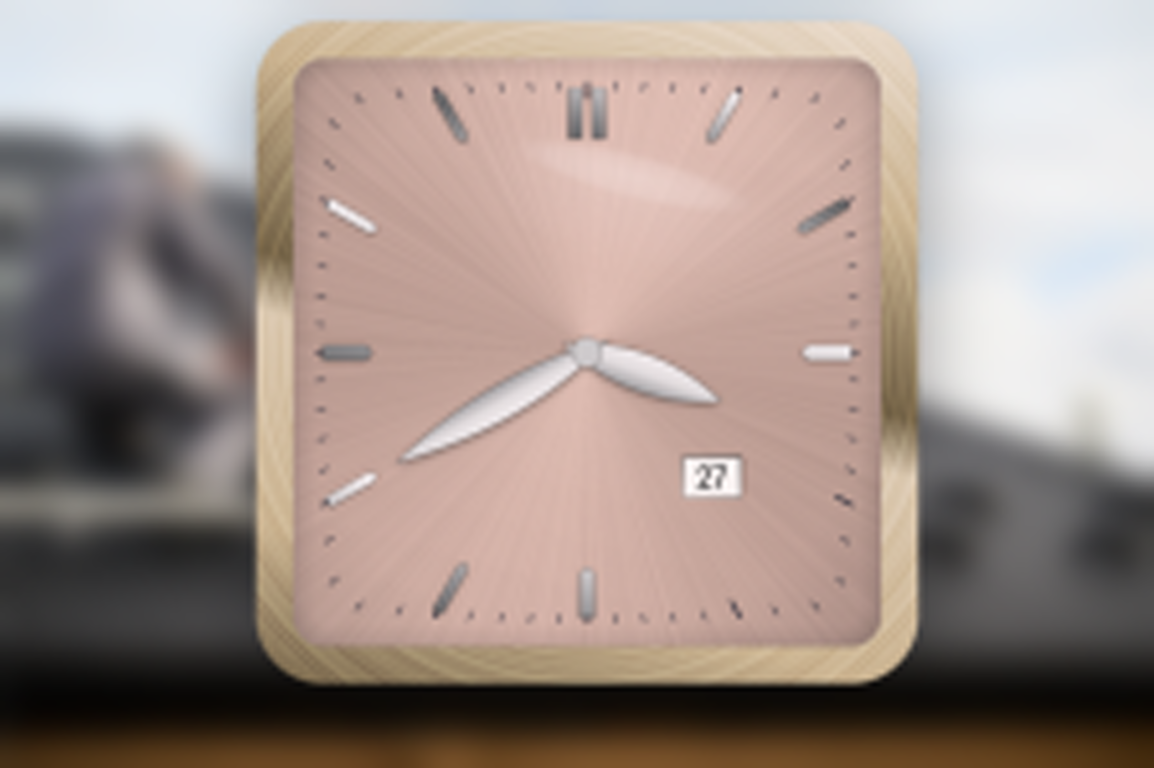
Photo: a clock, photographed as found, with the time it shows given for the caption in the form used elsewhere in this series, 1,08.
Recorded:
3,40
